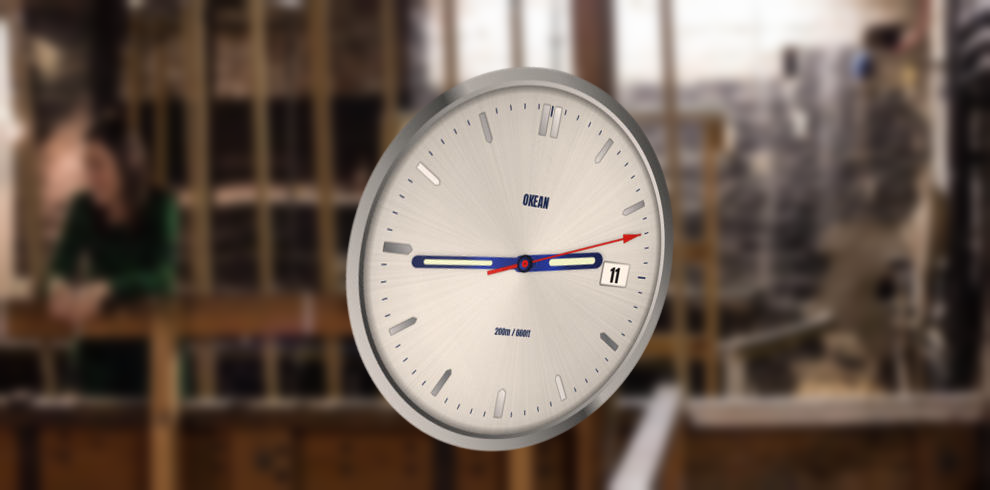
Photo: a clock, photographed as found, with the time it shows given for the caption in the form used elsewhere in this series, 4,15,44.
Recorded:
2,44,12
